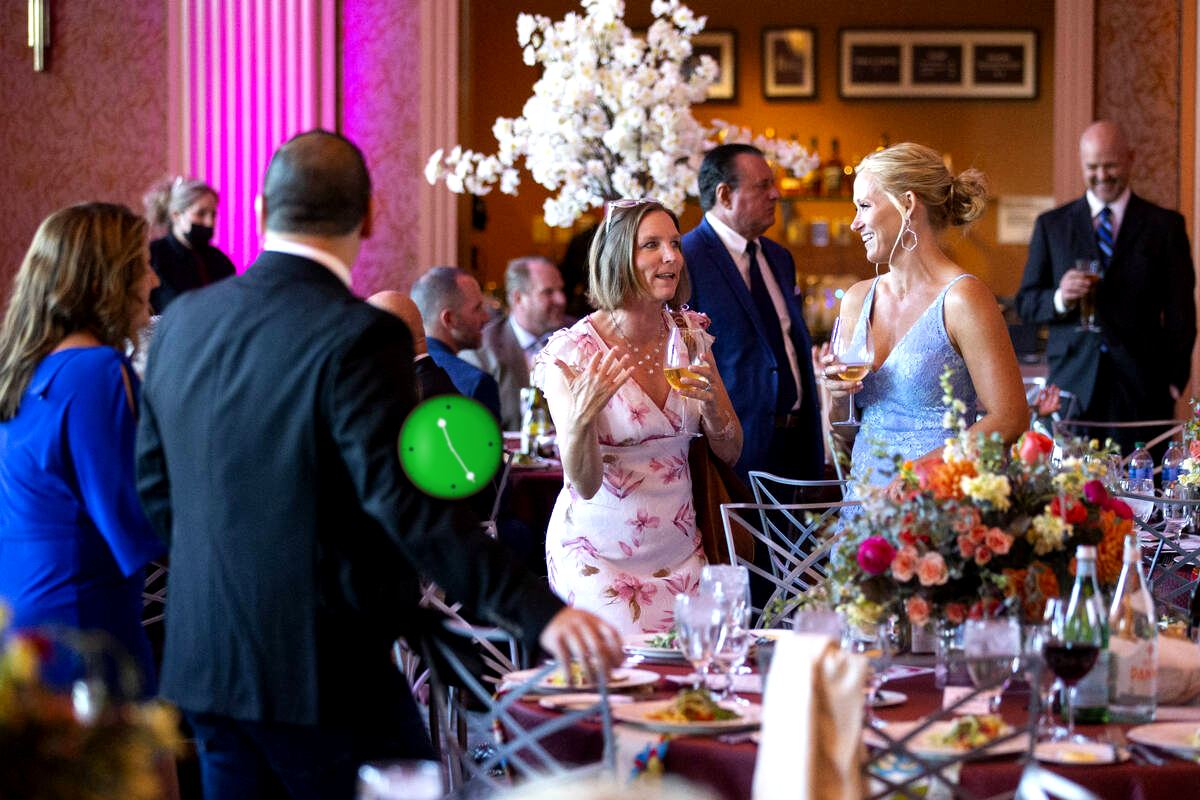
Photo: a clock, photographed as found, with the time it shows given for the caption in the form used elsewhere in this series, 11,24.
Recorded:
11,25
